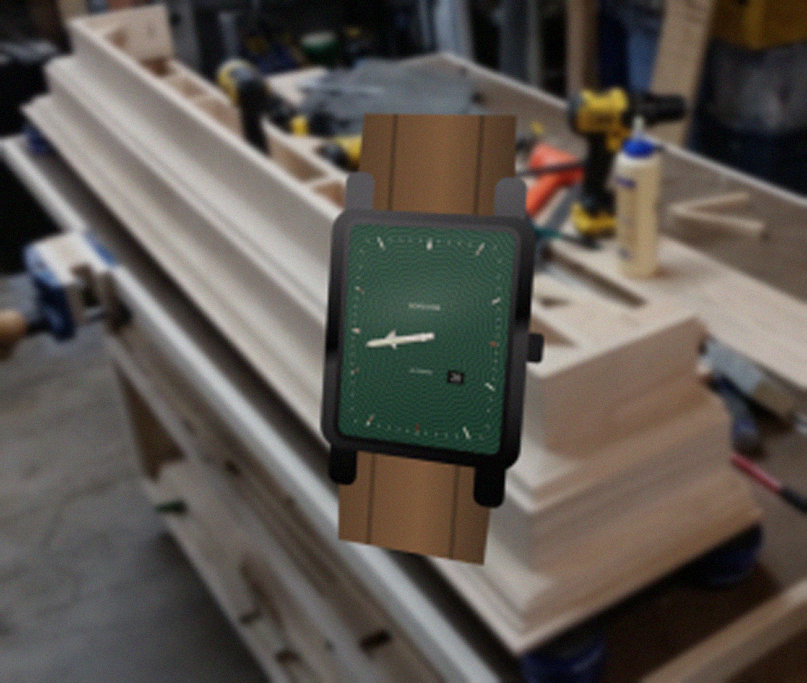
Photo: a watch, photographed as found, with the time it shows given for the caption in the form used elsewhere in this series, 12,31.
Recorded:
8,43
